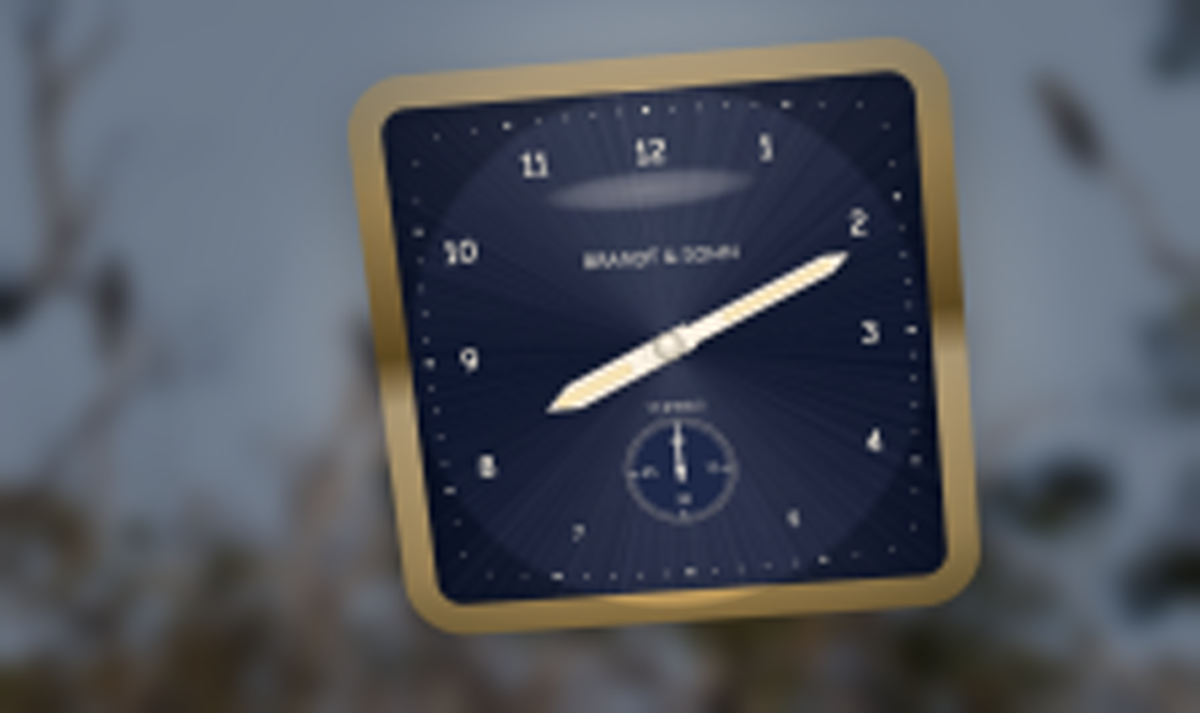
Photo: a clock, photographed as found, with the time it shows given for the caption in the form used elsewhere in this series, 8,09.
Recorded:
8,11
